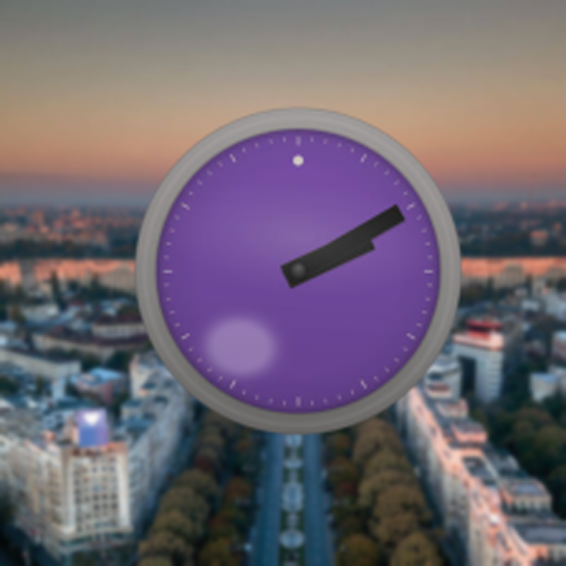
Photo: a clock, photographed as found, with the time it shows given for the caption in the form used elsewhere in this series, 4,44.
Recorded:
2,10
